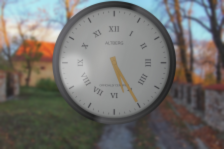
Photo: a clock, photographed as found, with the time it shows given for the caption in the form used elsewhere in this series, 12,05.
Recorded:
5,25
